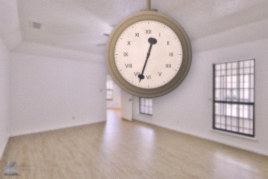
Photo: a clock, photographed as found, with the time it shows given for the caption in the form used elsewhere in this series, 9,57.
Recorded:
12,33
